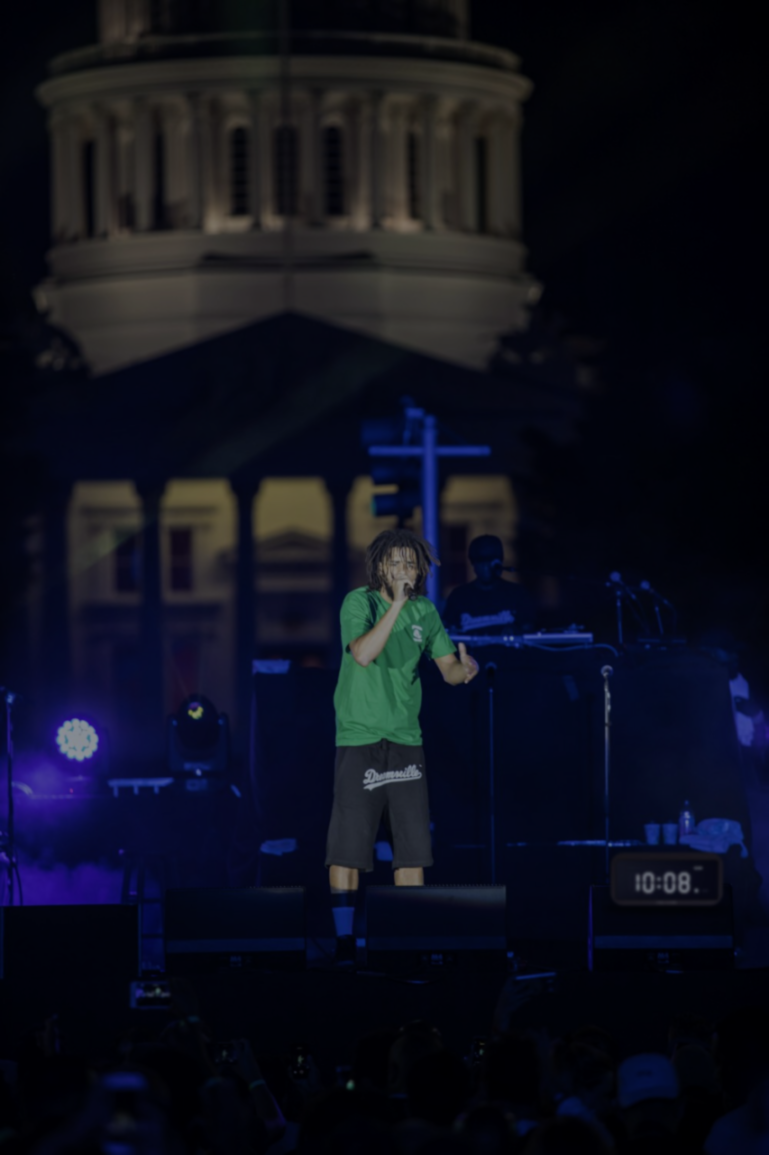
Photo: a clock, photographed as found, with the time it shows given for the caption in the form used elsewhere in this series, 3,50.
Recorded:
10,08
